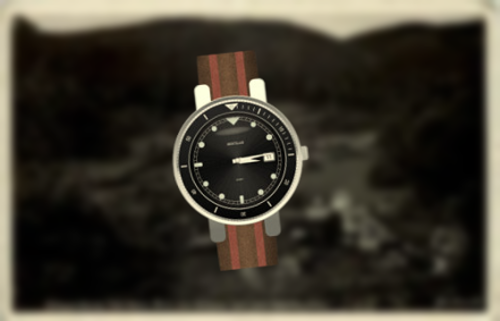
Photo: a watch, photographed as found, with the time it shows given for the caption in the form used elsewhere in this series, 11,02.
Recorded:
3,14
